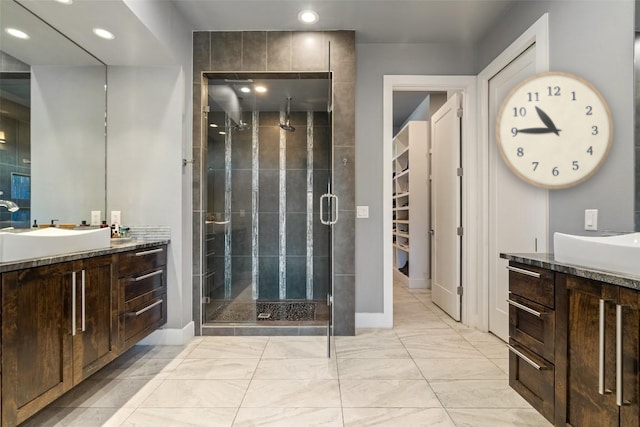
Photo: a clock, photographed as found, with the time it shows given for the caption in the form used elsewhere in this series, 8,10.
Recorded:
10,45
